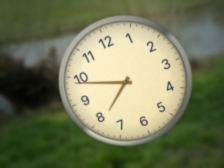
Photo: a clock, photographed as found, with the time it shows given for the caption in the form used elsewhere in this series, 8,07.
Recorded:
7,49
